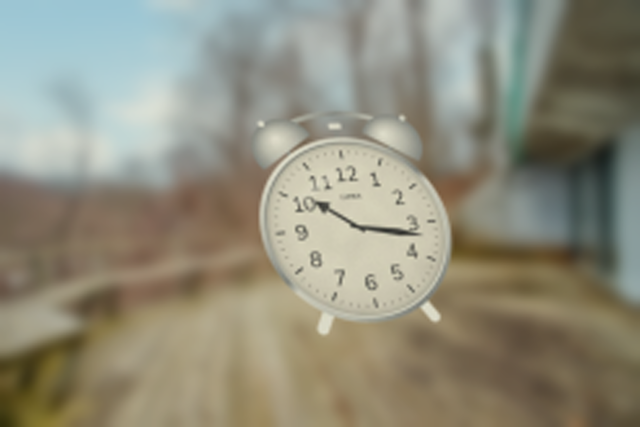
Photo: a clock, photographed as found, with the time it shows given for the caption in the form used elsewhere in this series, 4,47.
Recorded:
10,17
